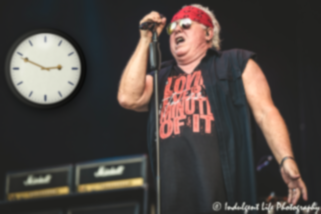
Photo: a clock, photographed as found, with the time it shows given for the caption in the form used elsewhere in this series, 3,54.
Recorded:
2,49
